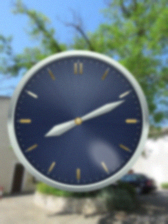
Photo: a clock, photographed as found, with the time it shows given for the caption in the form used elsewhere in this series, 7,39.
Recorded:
8,11
